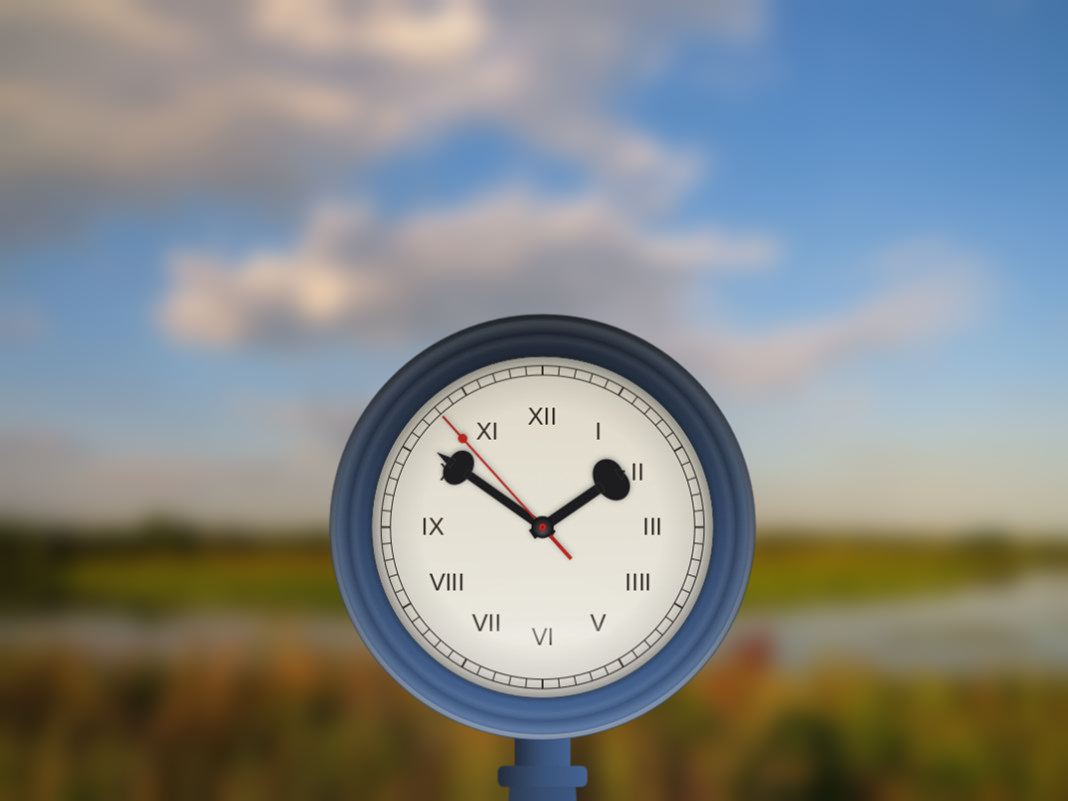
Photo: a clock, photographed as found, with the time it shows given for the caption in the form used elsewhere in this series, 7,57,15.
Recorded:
1,50,53
